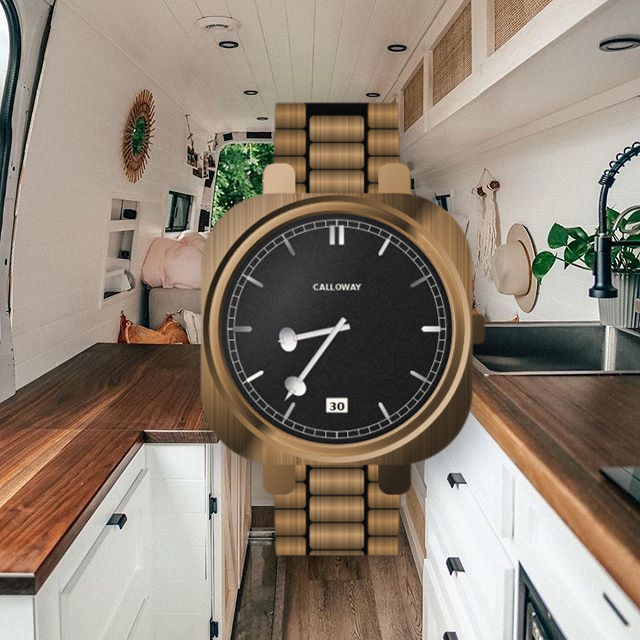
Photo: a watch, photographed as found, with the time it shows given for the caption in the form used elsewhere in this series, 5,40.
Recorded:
8,36
